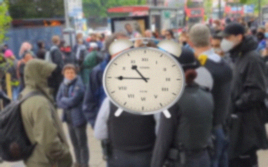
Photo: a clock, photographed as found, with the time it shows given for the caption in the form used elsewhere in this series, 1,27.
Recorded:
10,45
